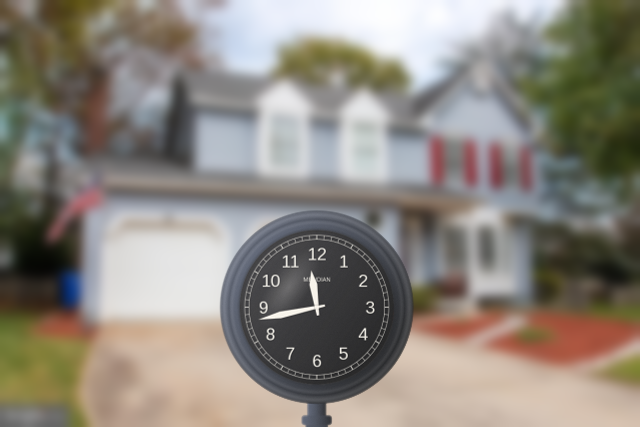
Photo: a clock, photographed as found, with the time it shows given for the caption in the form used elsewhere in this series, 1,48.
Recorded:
11,43
